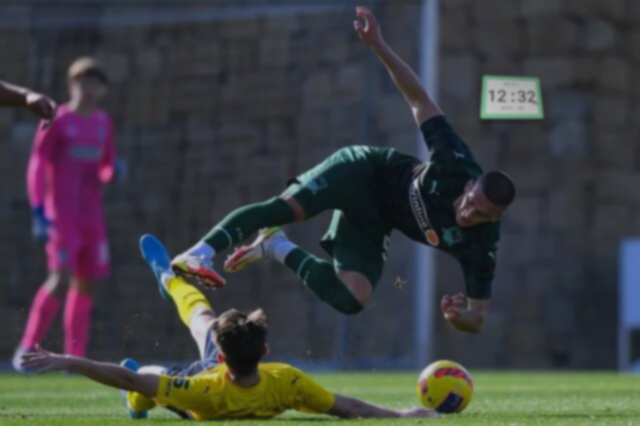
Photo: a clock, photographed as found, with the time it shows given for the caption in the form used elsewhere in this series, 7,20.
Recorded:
12,32
